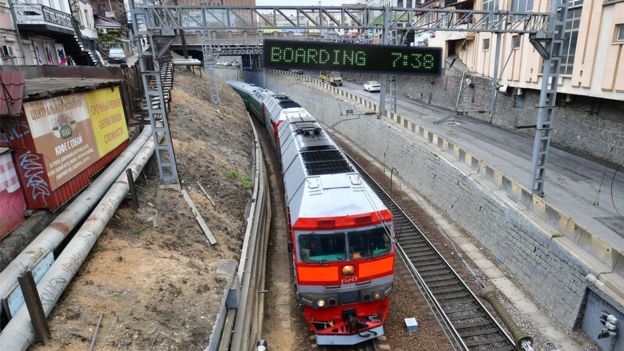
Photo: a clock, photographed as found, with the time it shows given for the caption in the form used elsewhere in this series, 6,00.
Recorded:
7,38
